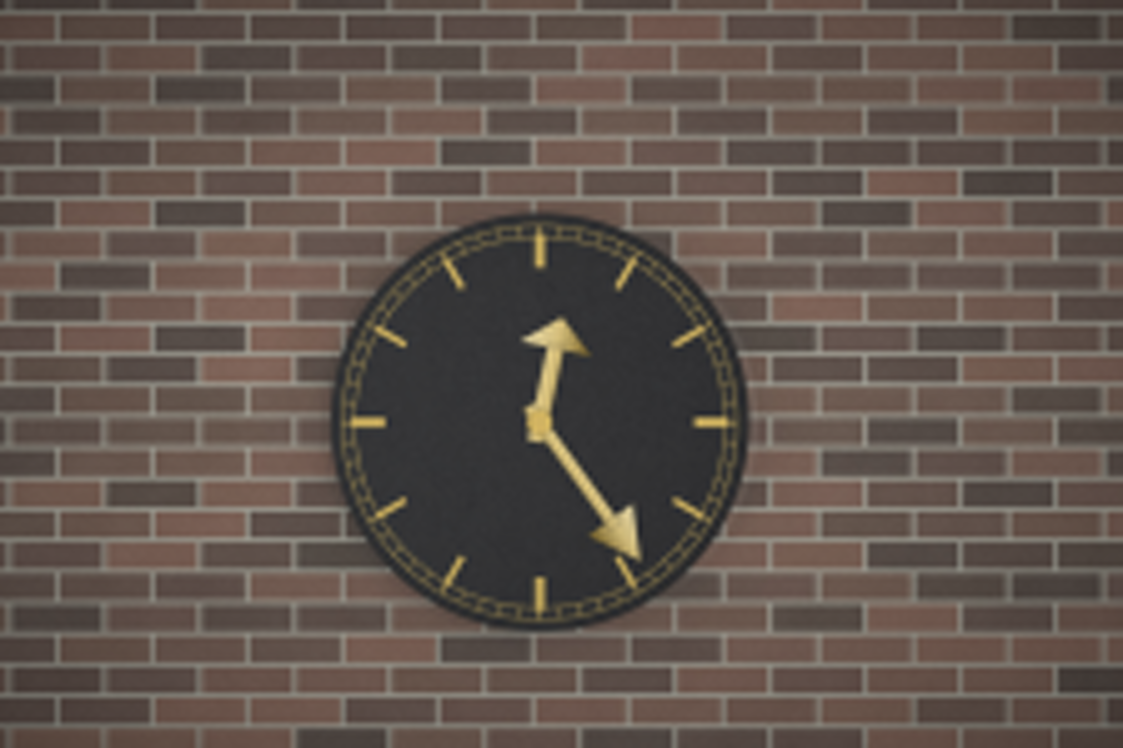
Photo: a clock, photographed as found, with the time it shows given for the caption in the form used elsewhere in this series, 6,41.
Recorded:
12,24
